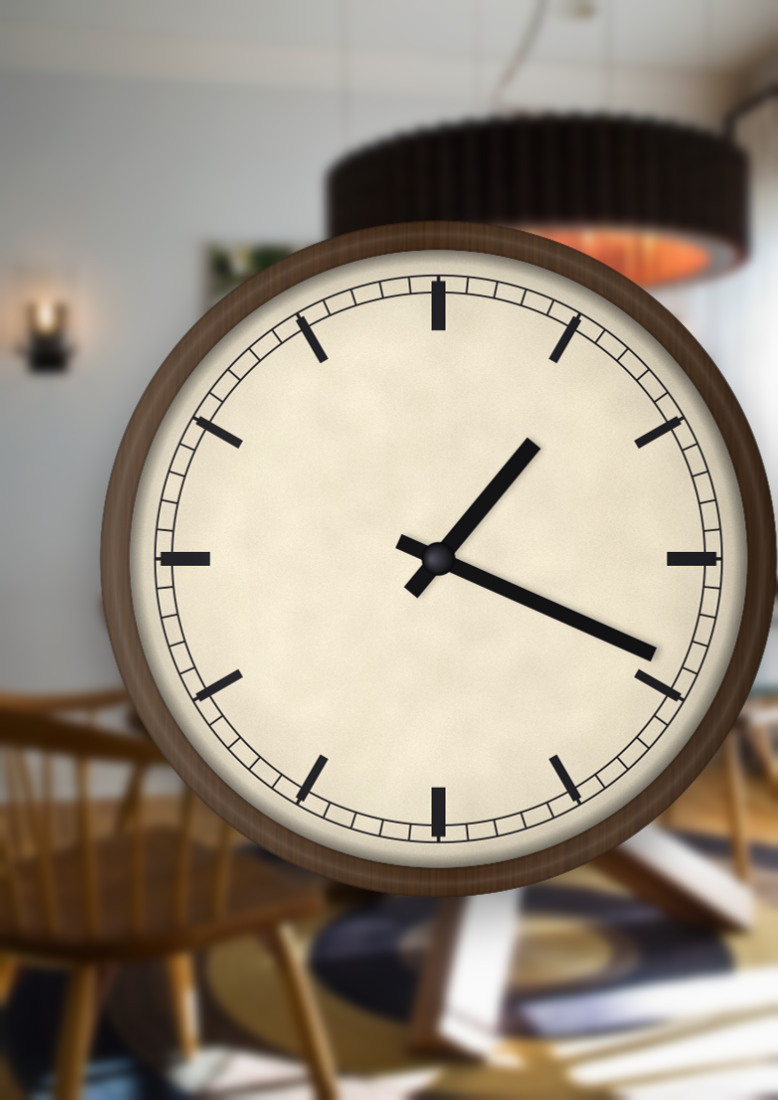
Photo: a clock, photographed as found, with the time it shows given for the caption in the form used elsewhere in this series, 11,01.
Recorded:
1,19
